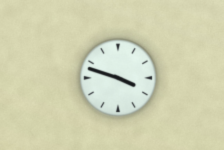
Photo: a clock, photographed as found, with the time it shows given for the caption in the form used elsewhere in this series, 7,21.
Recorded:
3,48
